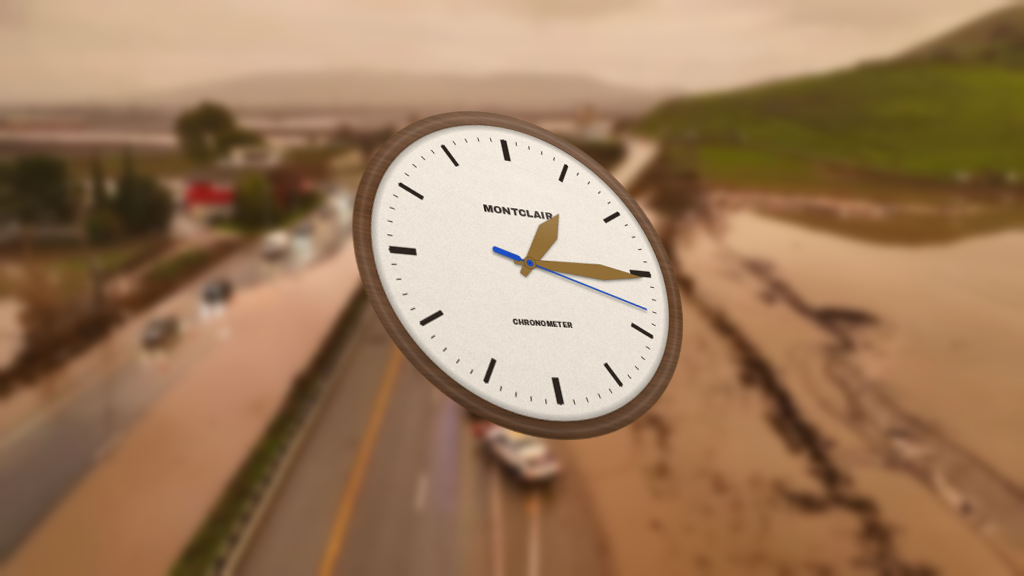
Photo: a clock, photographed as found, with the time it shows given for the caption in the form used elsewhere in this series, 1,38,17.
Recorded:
1,15,18
